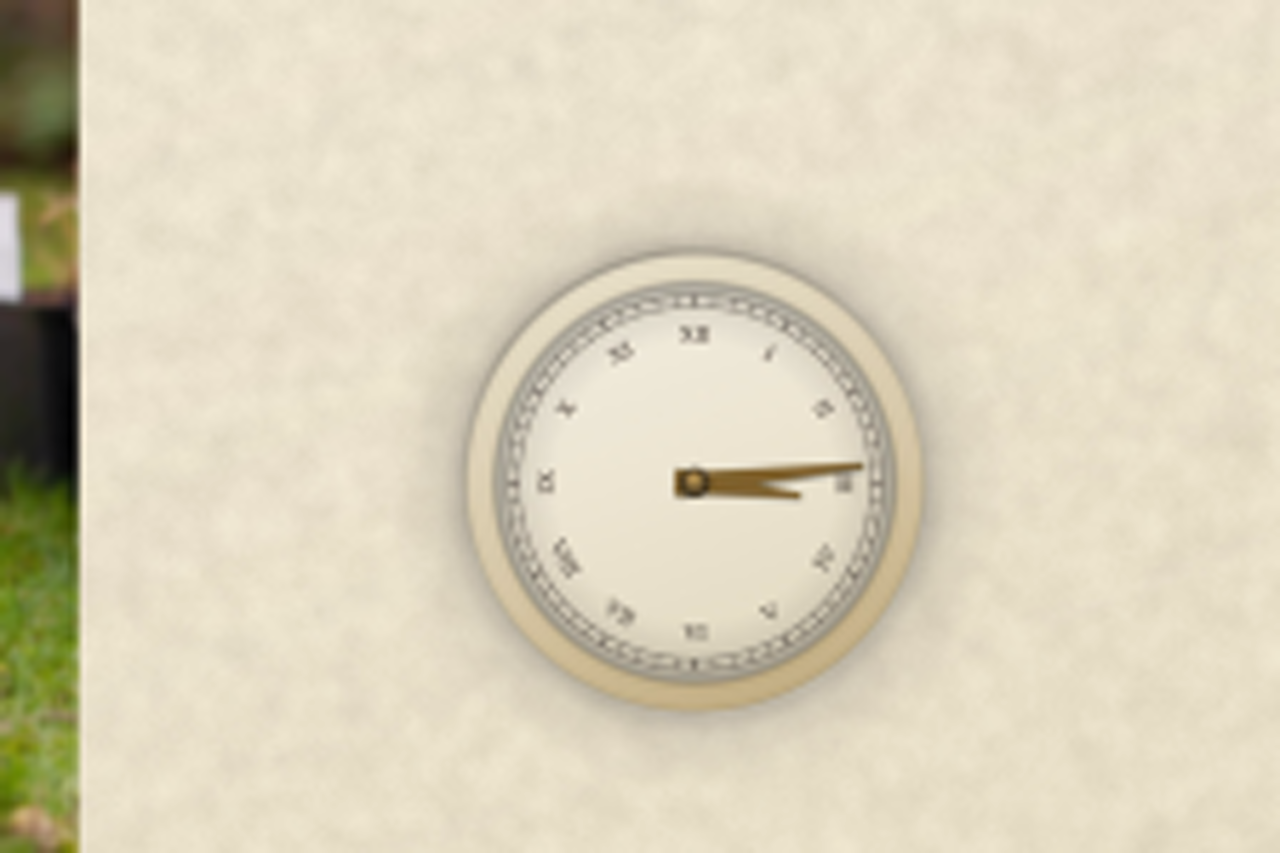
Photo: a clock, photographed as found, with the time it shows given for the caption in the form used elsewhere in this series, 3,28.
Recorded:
3,14
